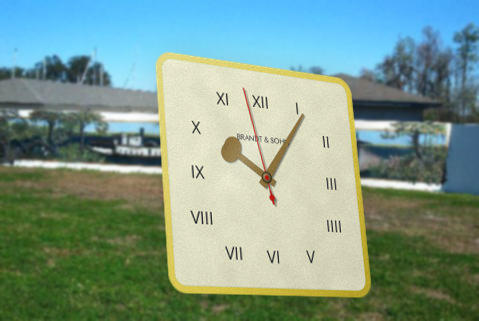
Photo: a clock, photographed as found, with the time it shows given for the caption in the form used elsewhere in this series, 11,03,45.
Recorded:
10,05,58
